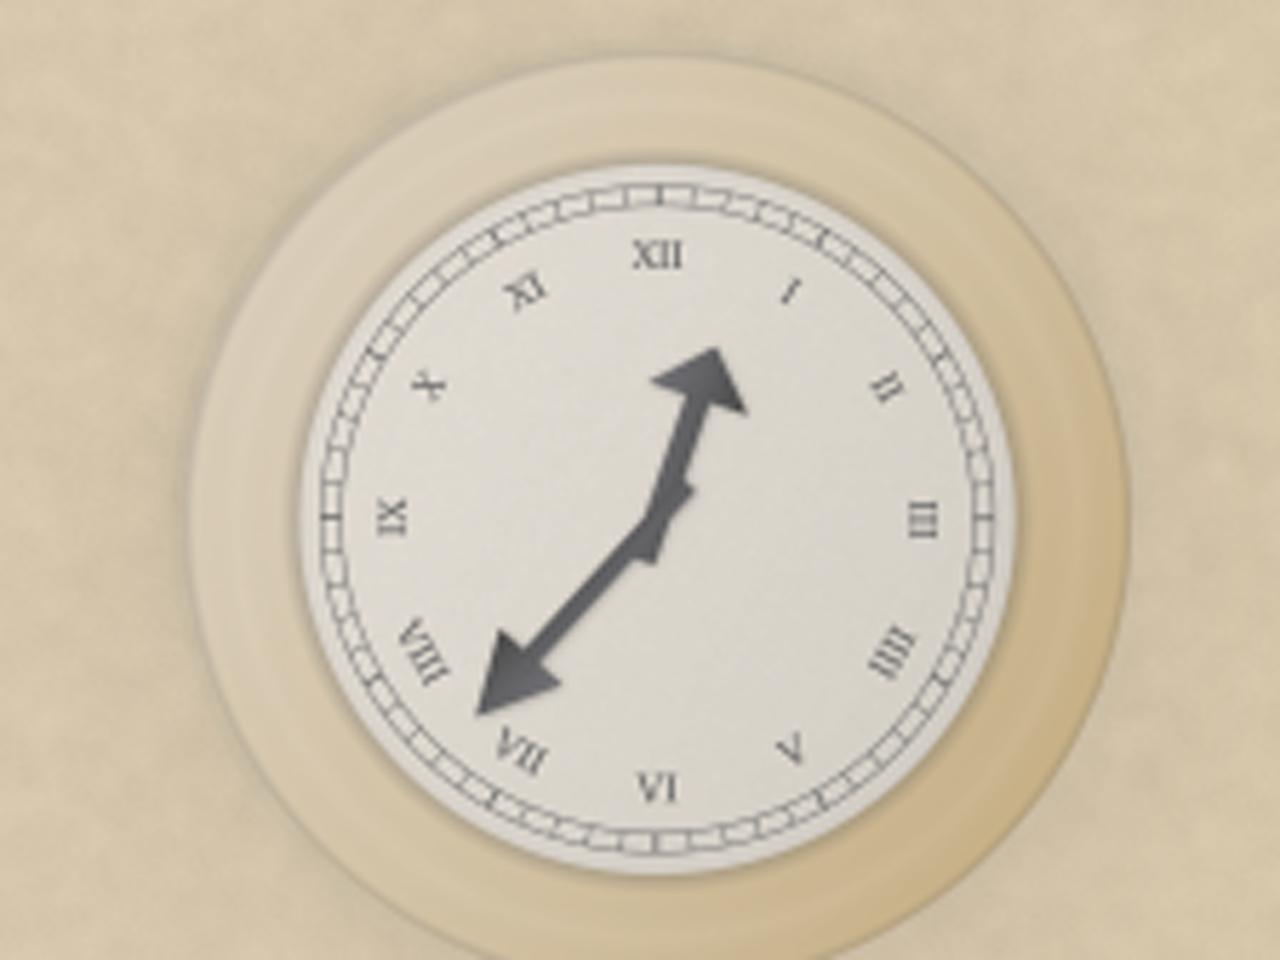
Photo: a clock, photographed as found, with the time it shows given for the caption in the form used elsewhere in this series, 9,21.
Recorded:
12,37
